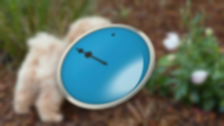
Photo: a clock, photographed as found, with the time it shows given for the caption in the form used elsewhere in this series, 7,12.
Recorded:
9,49
